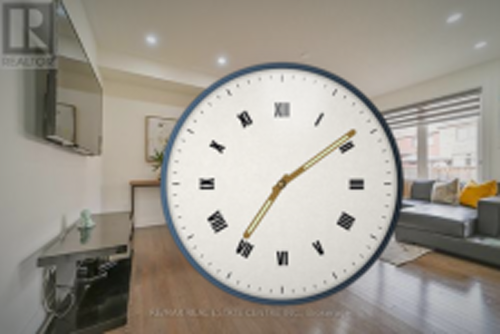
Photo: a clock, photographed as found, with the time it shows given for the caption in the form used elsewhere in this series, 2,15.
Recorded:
7,09
